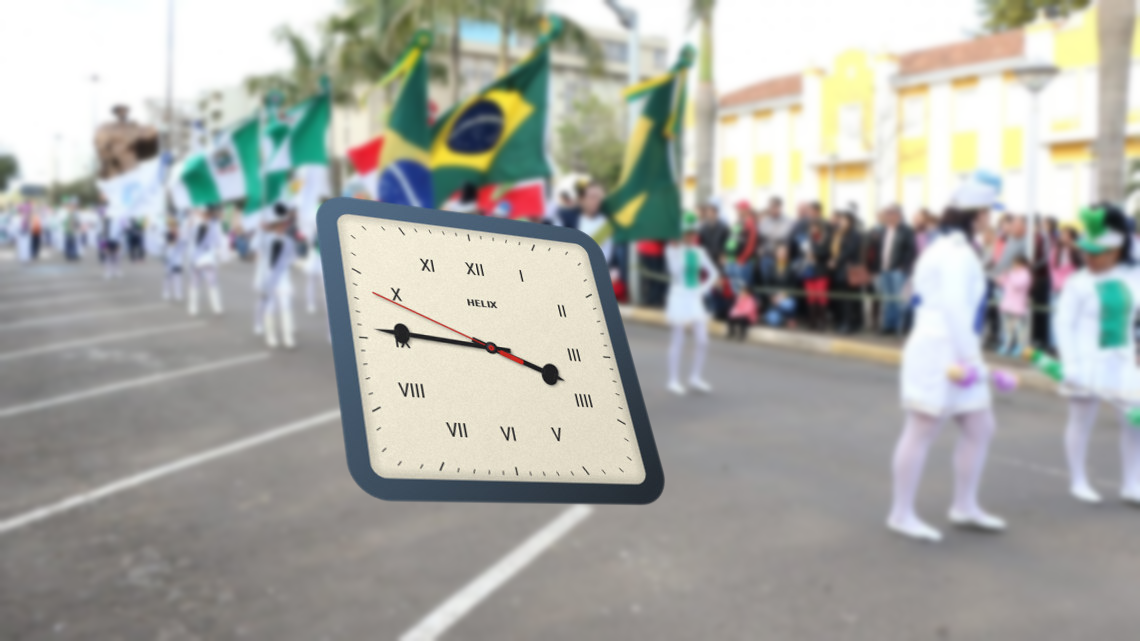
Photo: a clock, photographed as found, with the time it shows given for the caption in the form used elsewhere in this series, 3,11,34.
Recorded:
3,45,49
